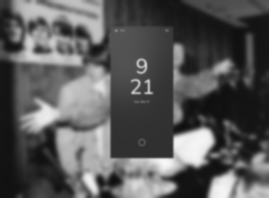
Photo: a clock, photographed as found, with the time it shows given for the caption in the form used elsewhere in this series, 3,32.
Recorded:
9,21
